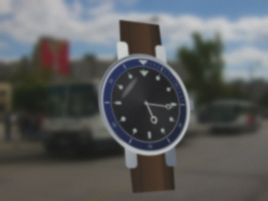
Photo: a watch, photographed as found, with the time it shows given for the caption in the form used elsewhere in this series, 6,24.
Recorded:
5,16
